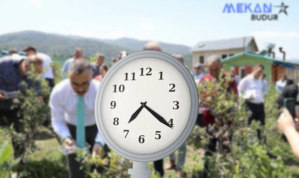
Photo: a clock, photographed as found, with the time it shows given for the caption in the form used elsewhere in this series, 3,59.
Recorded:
7,21
